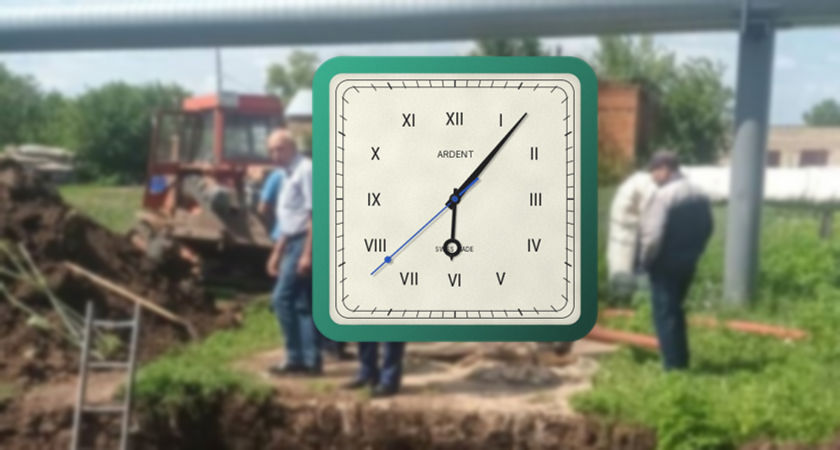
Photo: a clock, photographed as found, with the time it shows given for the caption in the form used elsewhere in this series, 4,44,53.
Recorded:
6,06,38
